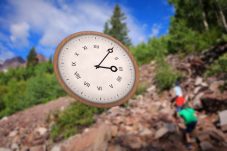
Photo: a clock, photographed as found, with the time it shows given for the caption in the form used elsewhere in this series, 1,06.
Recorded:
3,06
